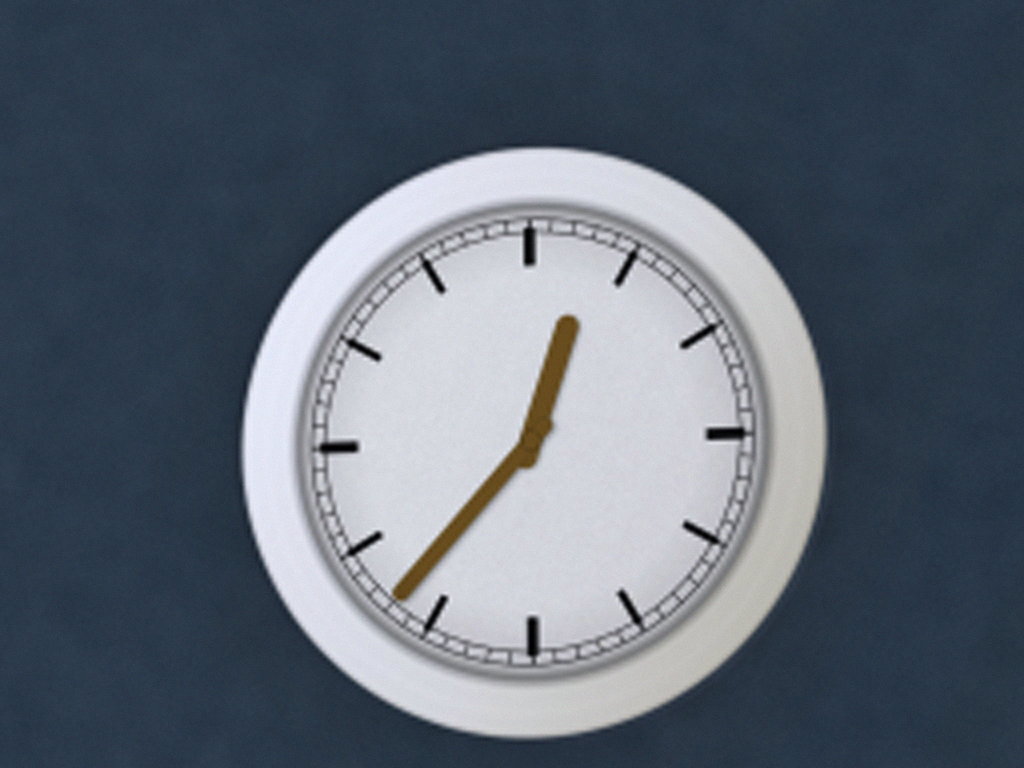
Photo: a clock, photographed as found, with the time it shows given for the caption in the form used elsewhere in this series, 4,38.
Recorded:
12,37
